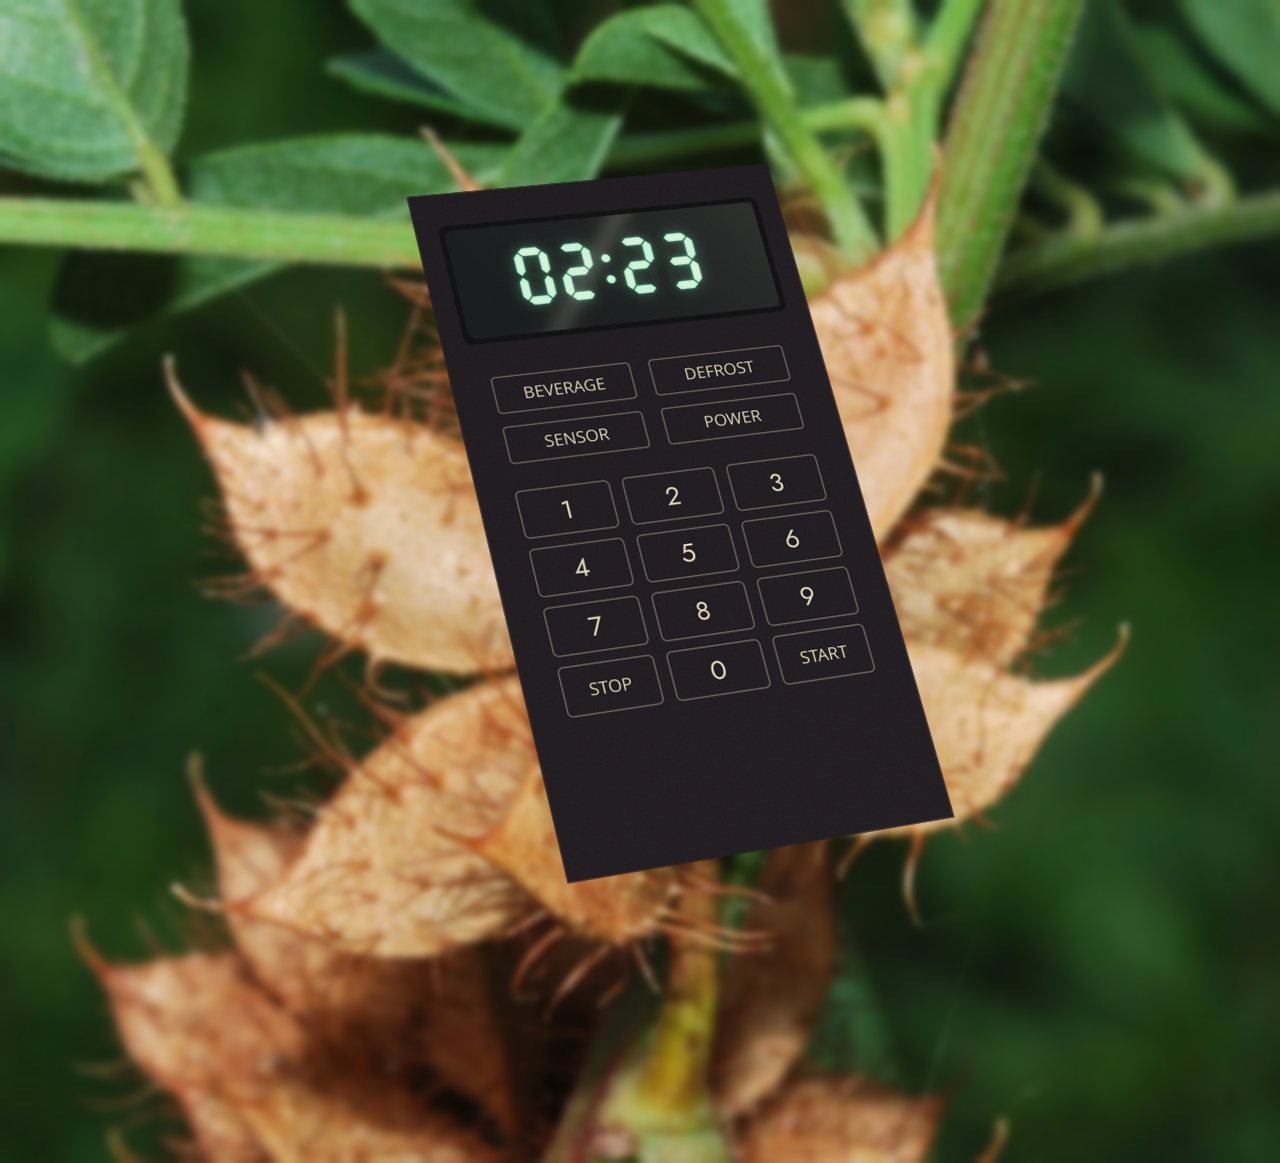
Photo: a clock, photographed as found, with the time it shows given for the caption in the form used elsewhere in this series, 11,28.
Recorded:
2,23
